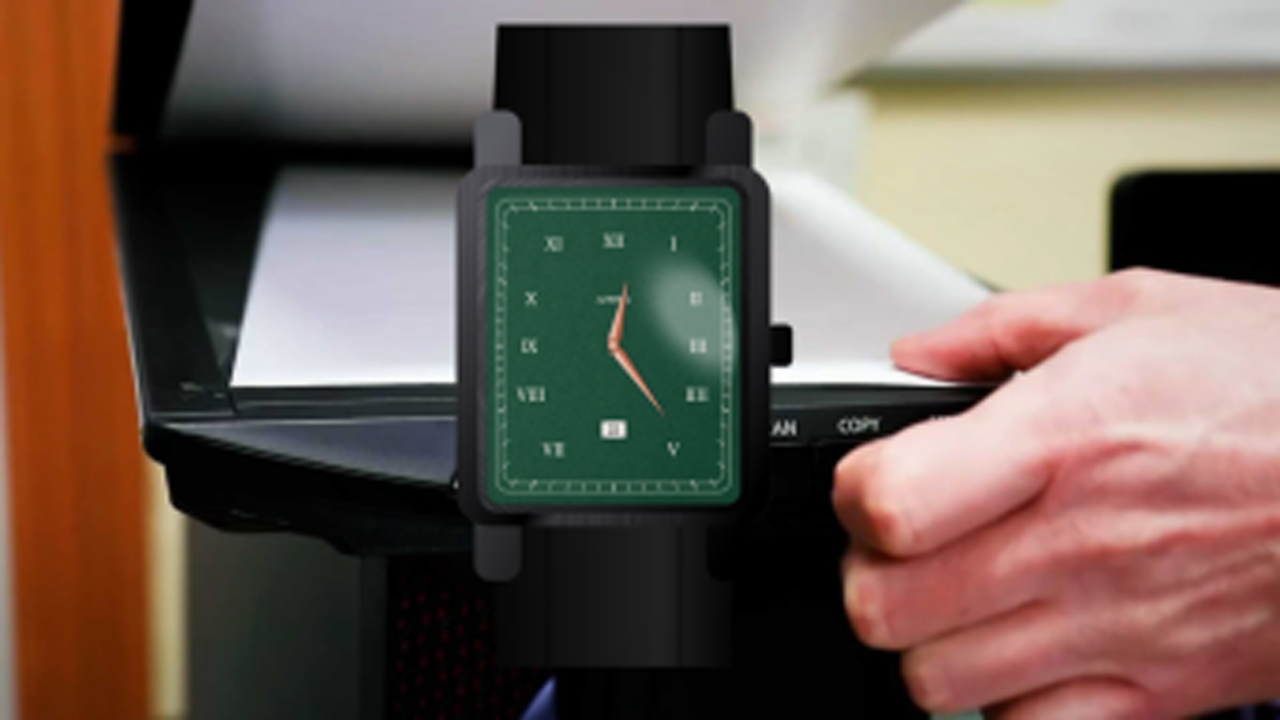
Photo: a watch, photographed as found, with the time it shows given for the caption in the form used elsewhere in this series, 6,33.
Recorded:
12,24
